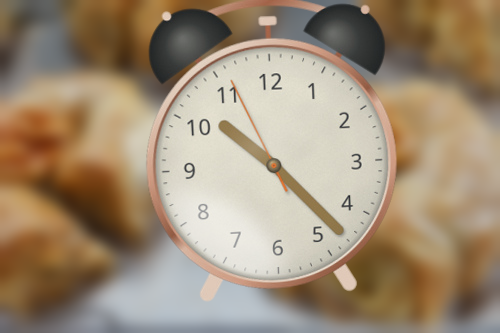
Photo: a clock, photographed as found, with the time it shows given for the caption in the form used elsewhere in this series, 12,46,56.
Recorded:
10,22,56
